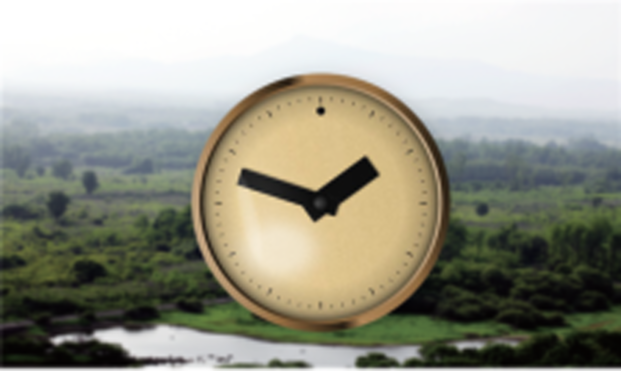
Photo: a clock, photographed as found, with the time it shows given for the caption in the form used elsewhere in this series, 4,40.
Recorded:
1,48
